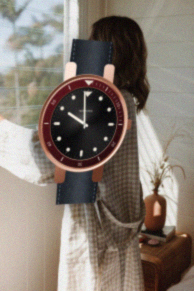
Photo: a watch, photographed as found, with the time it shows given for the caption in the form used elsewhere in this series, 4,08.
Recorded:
9,59
